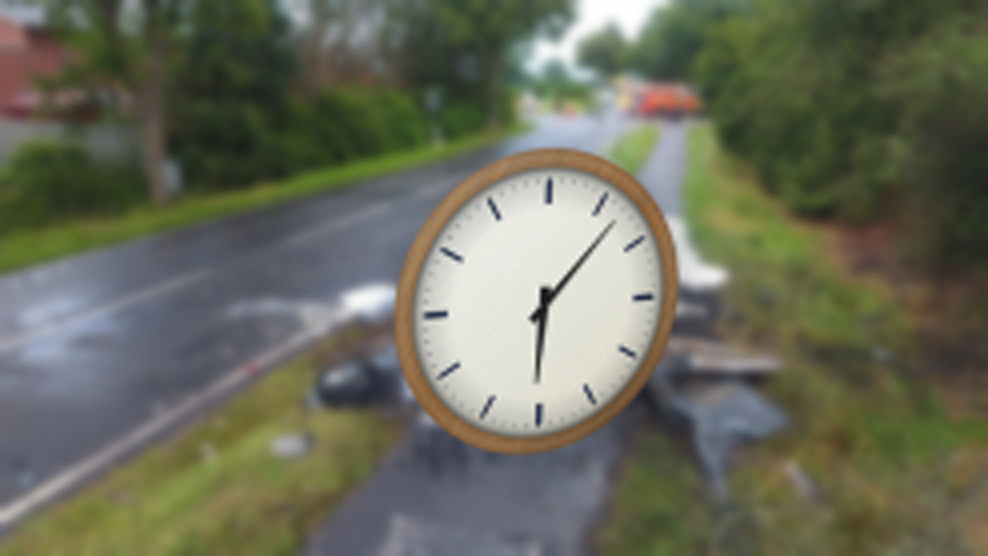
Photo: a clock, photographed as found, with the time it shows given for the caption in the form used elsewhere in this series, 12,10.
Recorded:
6,07
